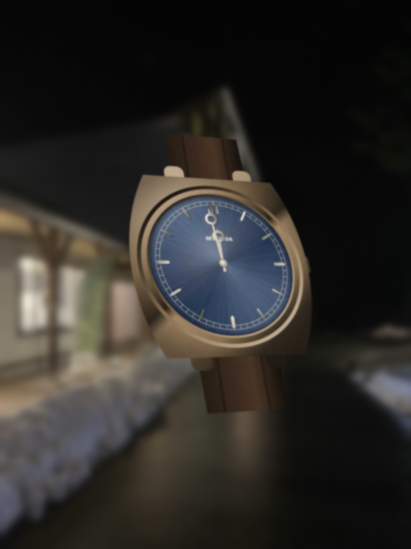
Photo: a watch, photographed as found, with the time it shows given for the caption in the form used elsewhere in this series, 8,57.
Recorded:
11,59
